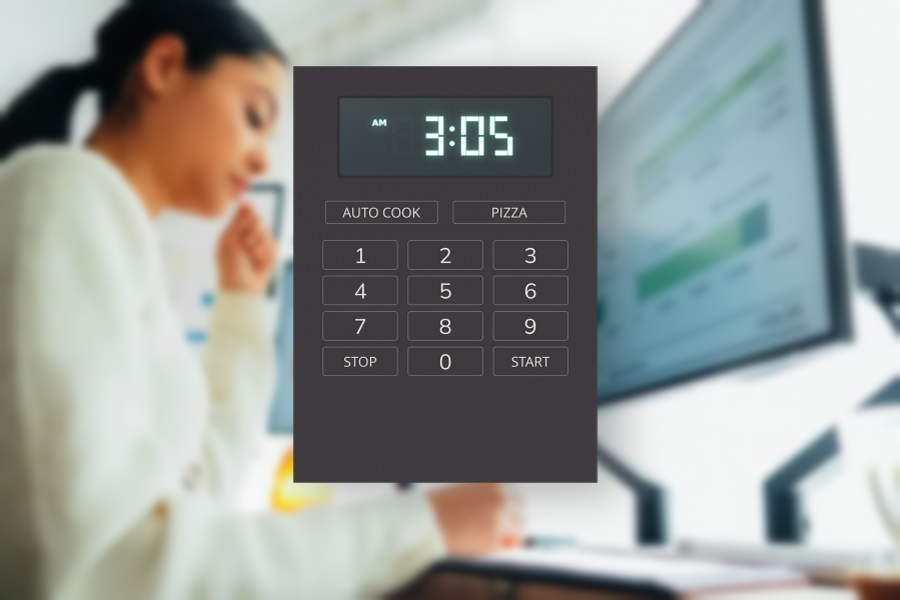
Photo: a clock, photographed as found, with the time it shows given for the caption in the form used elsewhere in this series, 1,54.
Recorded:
3,05
